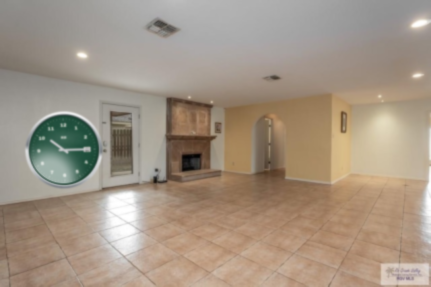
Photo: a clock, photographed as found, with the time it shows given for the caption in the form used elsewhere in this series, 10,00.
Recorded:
10,15
